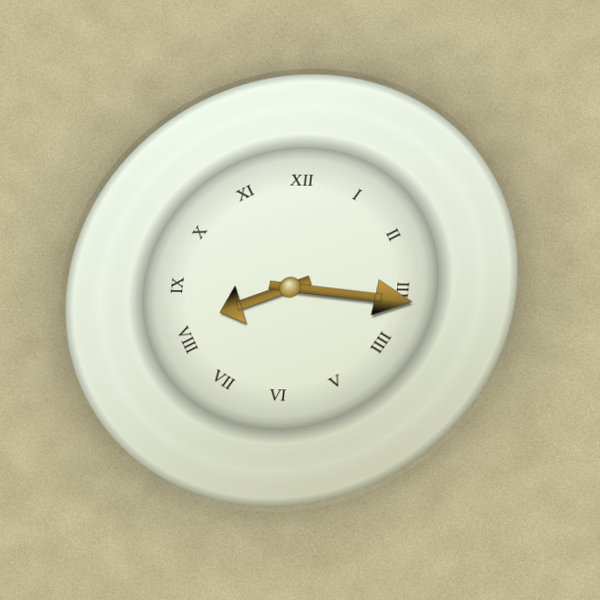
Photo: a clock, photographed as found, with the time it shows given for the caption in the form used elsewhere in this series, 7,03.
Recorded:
8,16
